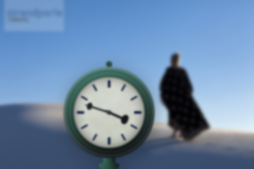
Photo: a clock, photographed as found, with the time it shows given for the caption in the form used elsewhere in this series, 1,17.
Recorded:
3,48
